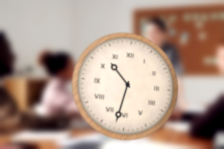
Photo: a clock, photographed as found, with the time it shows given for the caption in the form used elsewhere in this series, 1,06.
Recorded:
10,32
